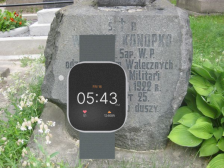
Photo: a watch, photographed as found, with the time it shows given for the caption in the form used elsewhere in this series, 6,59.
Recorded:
5,43
